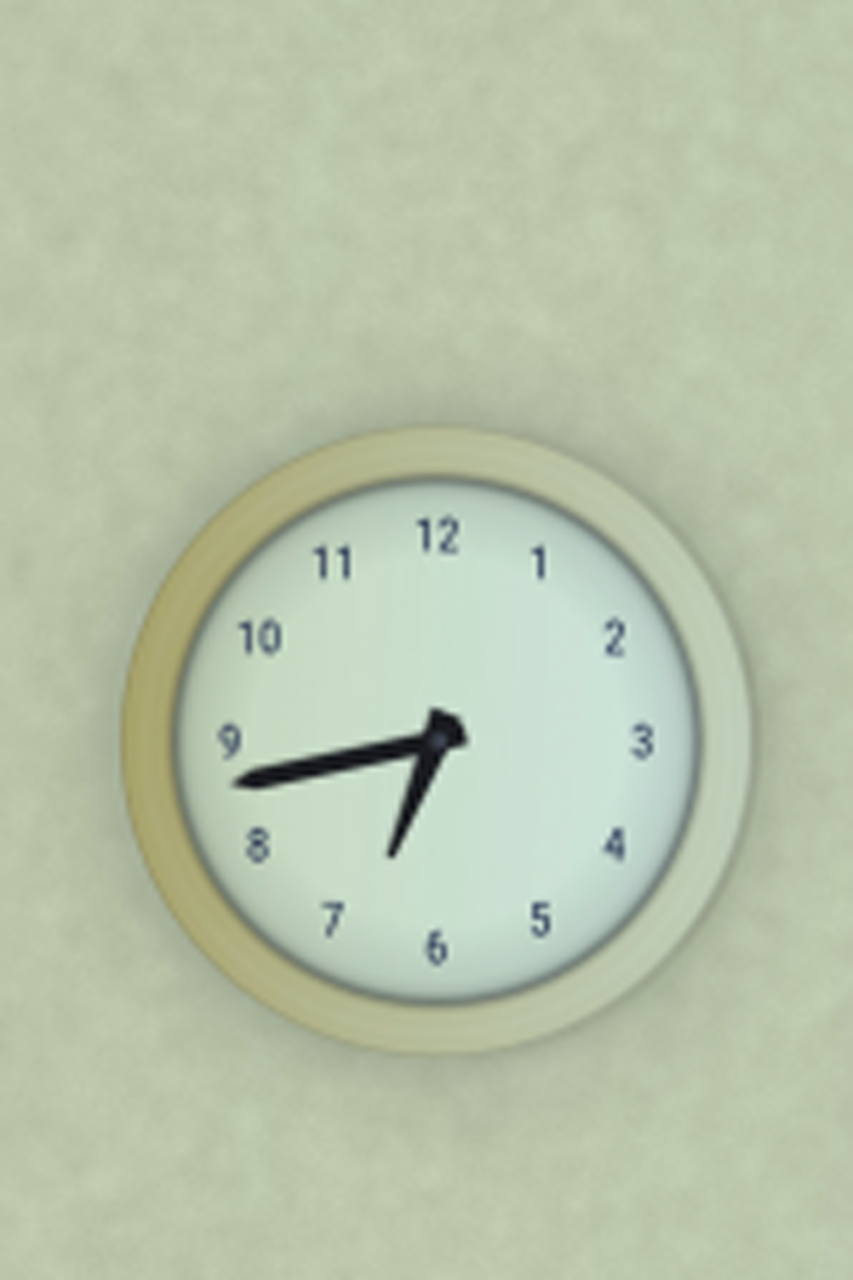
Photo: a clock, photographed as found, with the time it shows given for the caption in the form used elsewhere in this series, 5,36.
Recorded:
6,43
